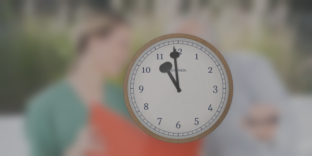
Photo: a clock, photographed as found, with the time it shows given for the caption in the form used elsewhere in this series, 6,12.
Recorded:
10,59
